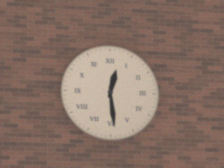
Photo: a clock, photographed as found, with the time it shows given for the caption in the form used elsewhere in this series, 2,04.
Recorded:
12,29
